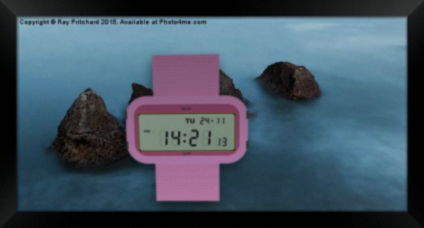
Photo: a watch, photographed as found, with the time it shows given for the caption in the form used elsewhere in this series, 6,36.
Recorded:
14,21
